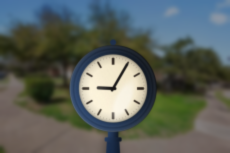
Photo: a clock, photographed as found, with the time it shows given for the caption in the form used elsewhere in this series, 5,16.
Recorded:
9,05
